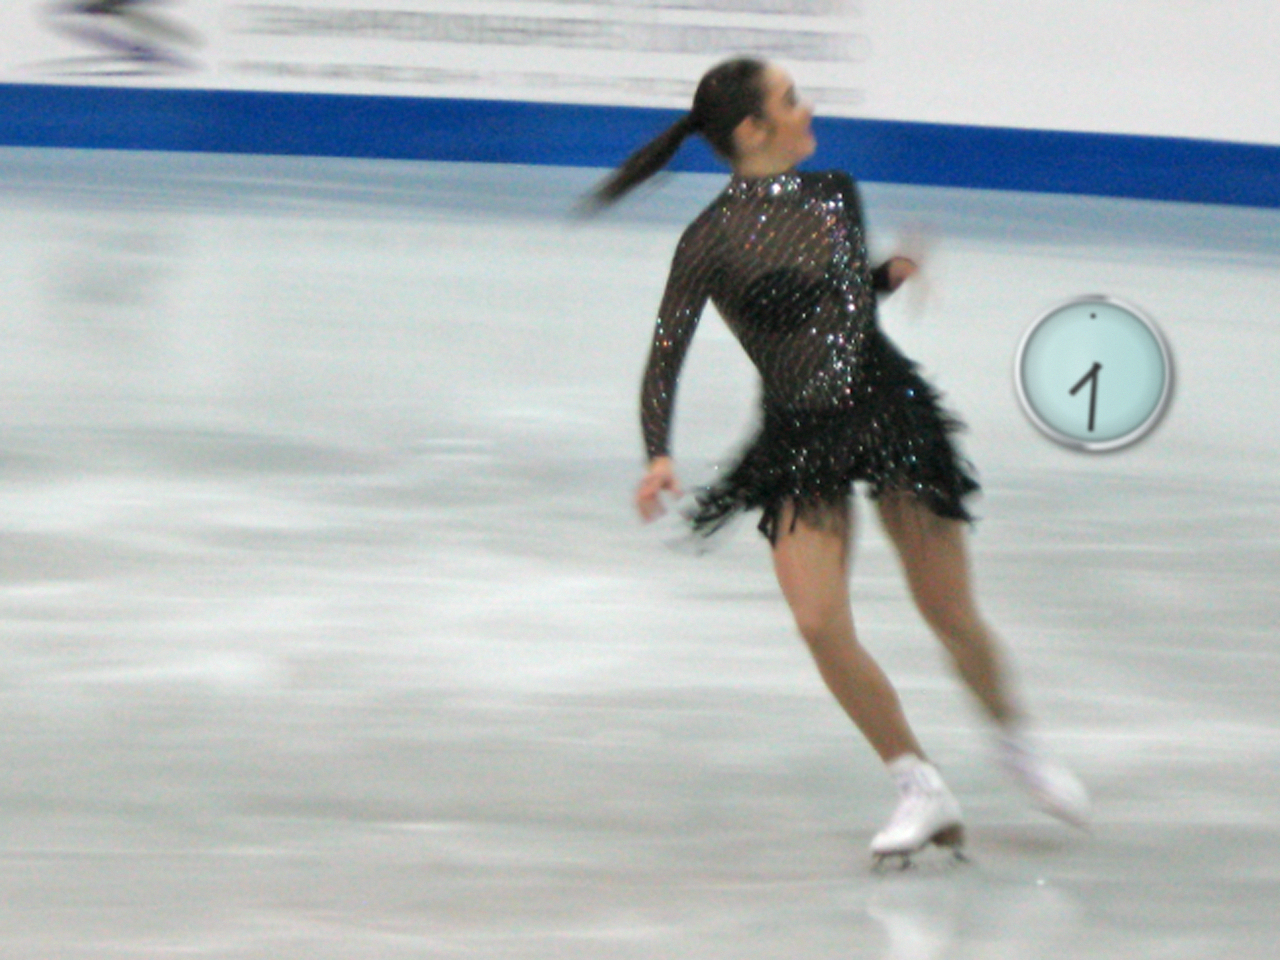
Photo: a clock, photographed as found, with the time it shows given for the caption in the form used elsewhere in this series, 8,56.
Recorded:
7,31
